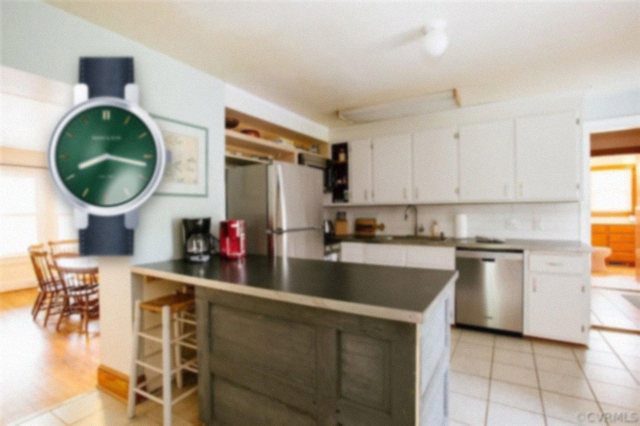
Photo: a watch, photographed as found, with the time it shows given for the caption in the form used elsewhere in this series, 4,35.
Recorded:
8,17
